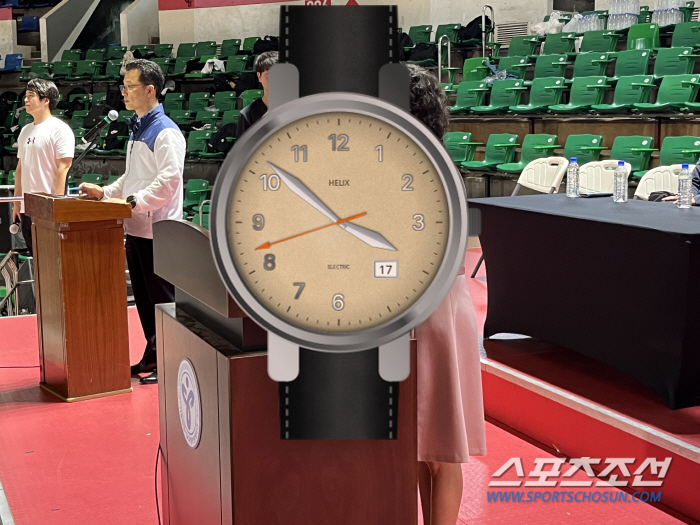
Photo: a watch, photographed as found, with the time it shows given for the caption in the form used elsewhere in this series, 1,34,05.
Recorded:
3,51,42
